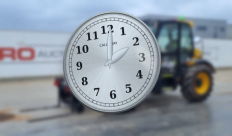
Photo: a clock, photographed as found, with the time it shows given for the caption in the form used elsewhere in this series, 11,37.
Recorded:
2,01
